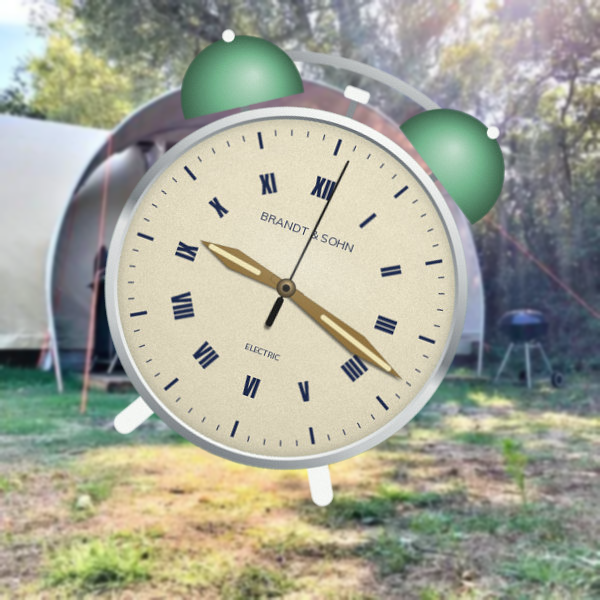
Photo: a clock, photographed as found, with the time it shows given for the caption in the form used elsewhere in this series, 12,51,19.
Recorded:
9,18,01
